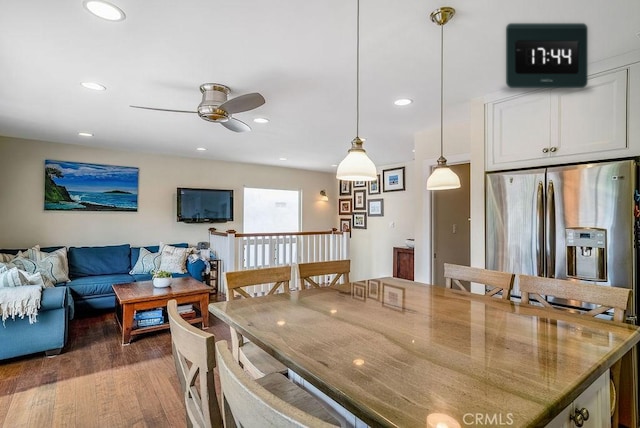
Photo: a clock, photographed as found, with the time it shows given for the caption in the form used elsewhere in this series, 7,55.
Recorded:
17,44
